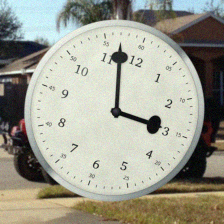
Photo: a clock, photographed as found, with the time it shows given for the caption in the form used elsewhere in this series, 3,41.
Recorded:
2,57
